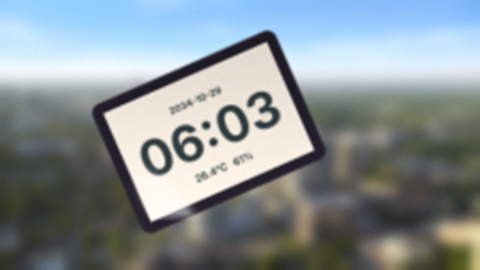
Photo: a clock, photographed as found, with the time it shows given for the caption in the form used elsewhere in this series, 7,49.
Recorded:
6,03
